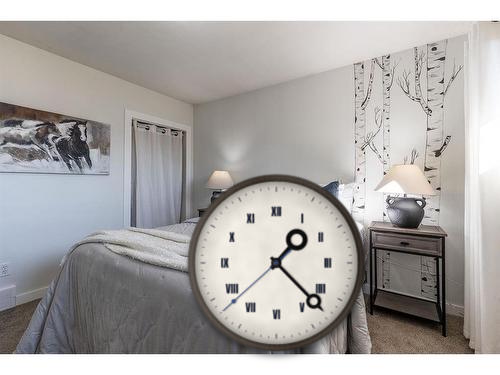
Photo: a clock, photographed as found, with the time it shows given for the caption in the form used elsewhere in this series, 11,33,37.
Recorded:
1,22,38
